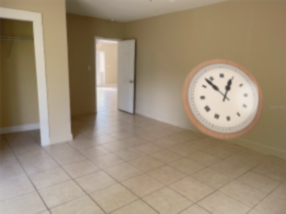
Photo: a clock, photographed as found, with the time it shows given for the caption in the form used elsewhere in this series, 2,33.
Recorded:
12,53
